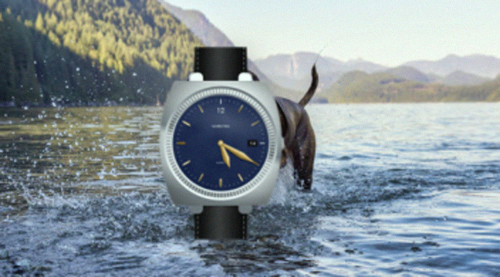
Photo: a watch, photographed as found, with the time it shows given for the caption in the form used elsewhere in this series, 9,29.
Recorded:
5,20
